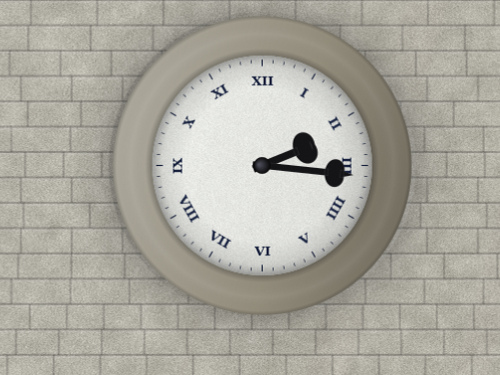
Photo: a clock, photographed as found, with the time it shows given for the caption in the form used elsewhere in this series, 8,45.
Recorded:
2,16
